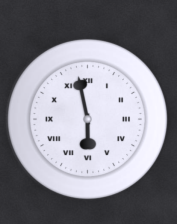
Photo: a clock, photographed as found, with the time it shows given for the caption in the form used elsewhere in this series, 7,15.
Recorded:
5,58
